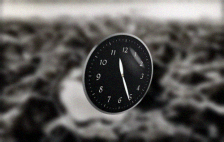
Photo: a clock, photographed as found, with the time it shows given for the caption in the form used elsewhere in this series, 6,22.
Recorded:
11,26
